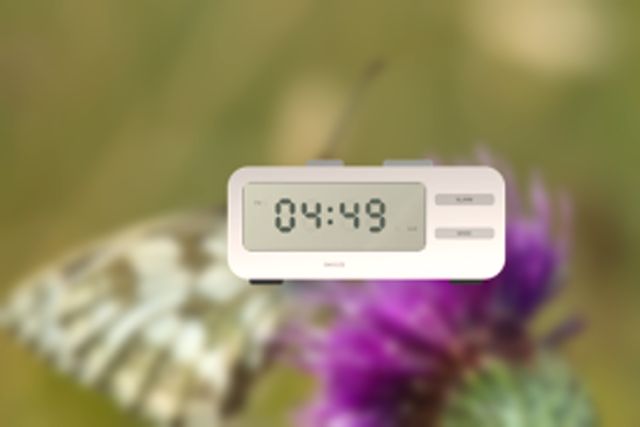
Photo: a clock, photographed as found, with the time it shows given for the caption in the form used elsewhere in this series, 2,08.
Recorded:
4,49
